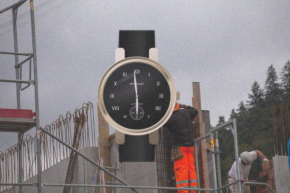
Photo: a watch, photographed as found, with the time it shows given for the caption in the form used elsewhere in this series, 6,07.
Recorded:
5,59
